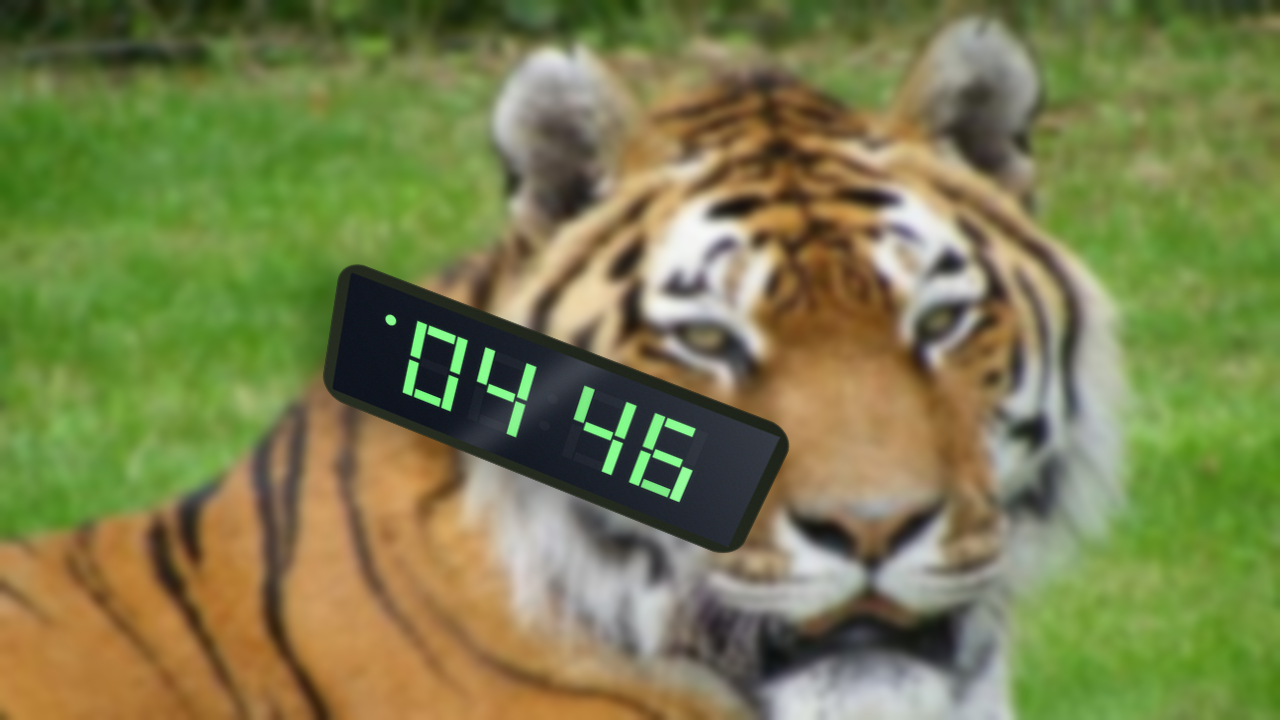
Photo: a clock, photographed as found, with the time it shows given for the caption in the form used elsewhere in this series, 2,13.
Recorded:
4,46
